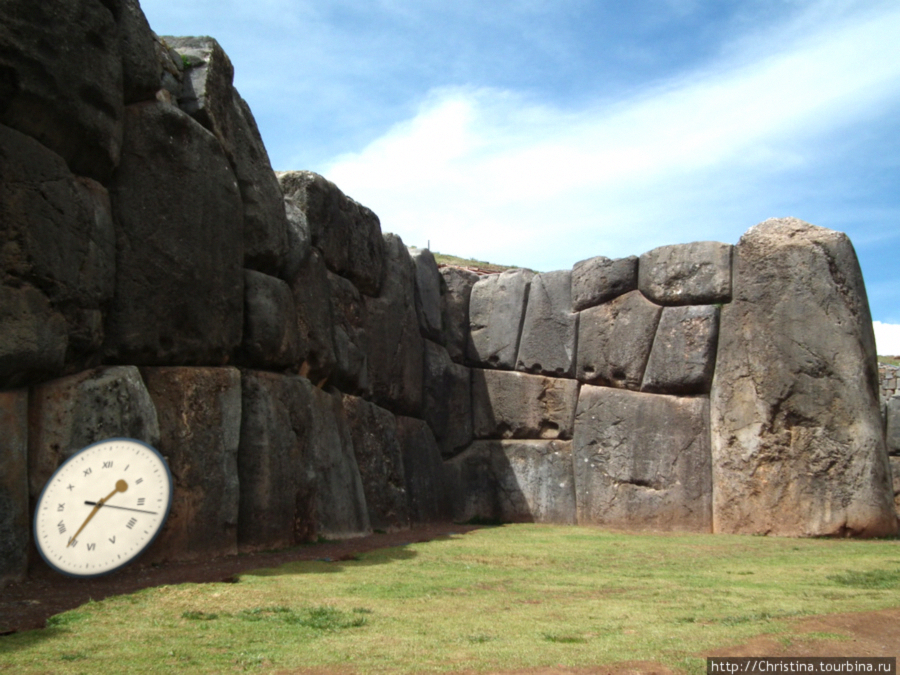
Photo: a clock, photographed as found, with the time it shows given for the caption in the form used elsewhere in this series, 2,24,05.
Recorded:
1,35,17
